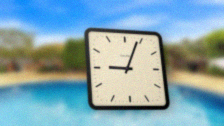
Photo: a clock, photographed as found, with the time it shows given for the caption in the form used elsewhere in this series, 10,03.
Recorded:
9,04
